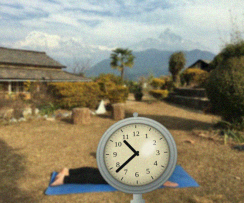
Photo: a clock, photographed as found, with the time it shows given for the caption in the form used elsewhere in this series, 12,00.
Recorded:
10,38
